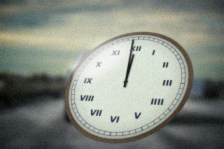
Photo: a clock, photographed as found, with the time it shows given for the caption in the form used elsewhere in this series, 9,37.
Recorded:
11,59
